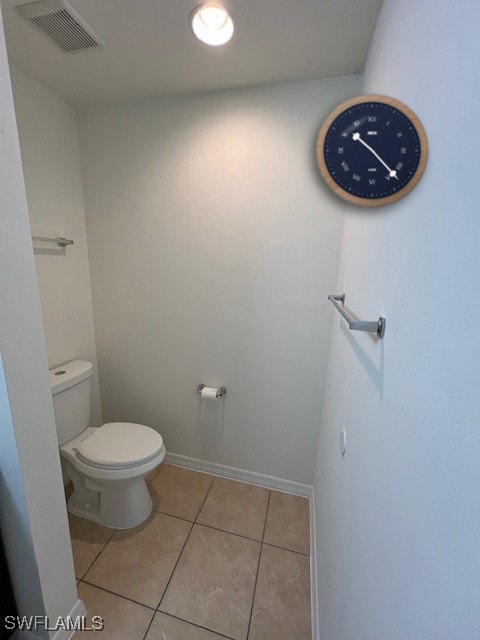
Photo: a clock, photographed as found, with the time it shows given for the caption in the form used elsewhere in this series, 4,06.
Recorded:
10,23
